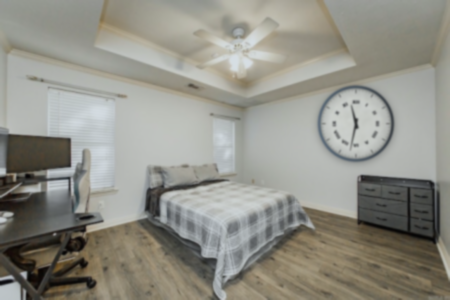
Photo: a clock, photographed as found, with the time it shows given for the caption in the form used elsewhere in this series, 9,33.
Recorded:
11,32
